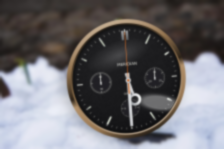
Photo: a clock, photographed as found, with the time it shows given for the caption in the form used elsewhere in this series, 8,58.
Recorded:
5,30
